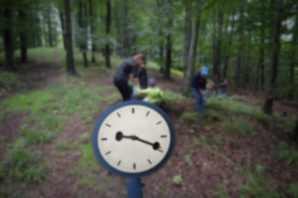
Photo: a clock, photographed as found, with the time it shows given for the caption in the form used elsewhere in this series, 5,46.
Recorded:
9,19
